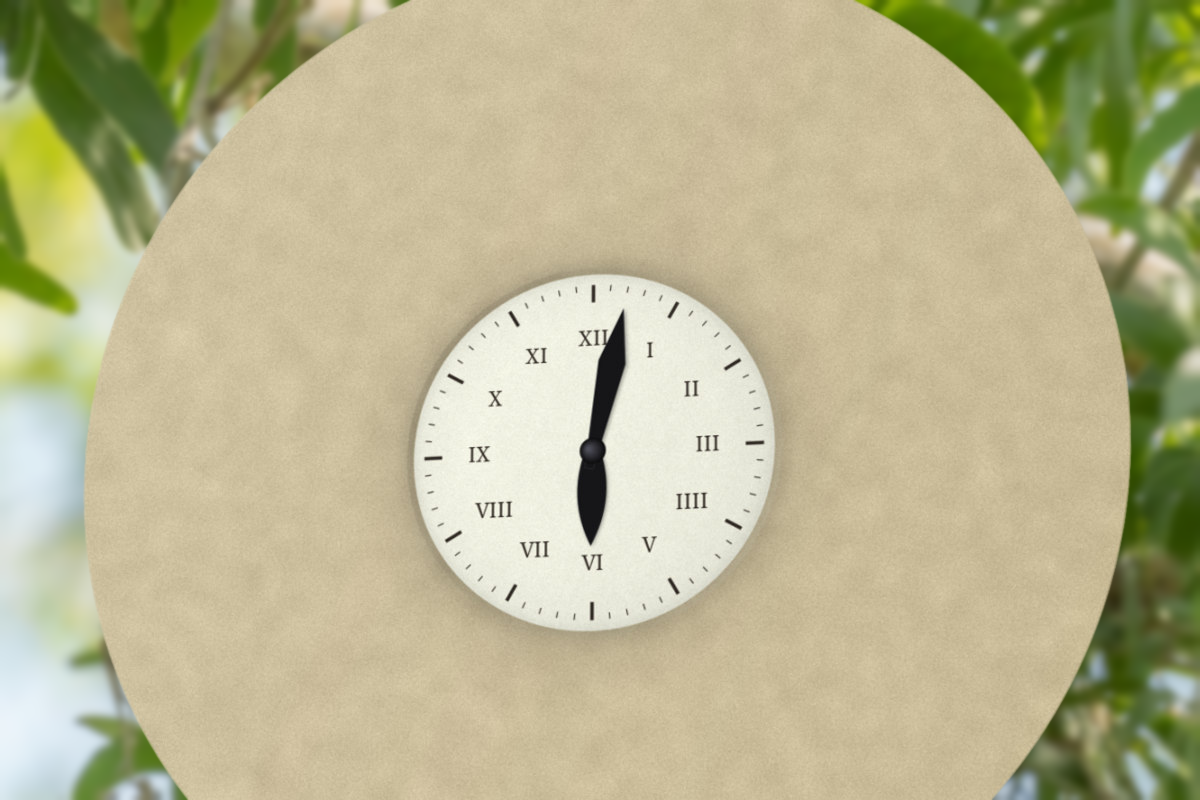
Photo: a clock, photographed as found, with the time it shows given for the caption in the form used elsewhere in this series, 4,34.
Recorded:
6,02
